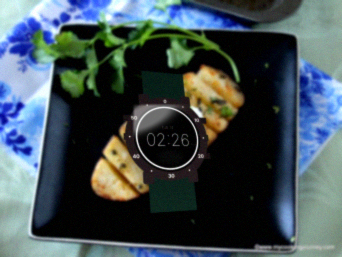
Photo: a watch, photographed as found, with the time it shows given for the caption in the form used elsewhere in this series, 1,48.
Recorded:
2,26
